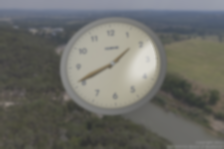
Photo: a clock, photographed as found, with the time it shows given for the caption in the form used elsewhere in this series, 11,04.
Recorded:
1,41
